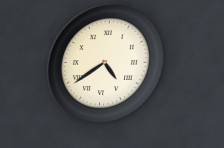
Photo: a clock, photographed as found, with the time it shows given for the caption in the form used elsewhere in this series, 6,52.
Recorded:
4,39
